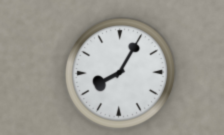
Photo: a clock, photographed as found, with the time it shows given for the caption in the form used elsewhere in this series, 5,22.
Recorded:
8,05
